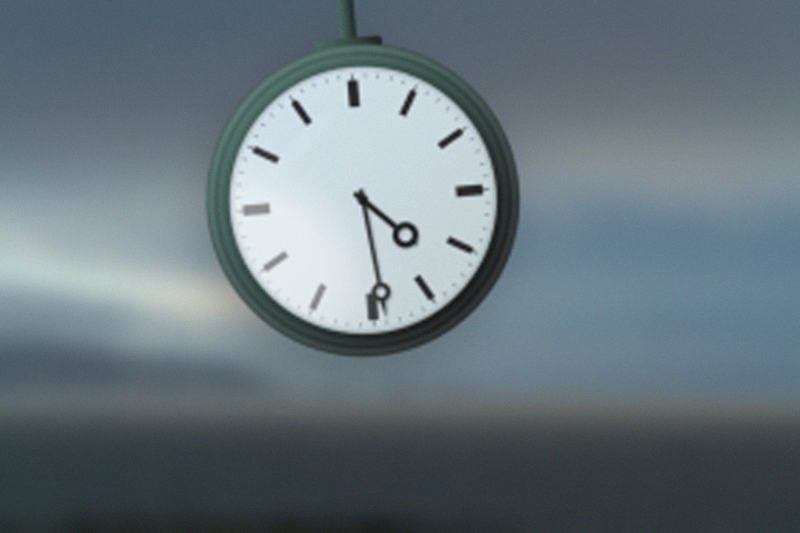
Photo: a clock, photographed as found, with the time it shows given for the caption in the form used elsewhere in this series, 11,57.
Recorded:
4,29
